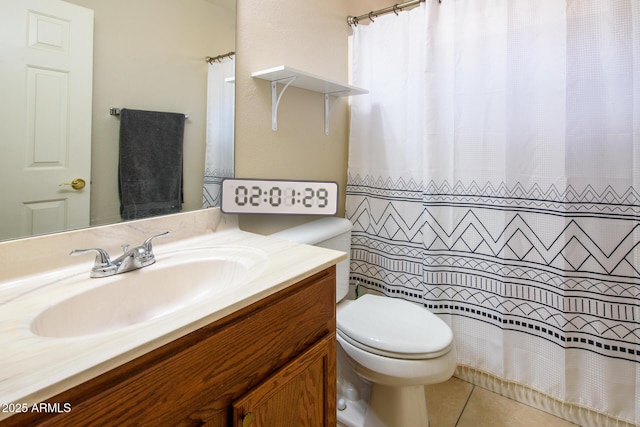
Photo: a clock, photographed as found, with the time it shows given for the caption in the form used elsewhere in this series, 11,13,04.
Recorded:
2,01,29
